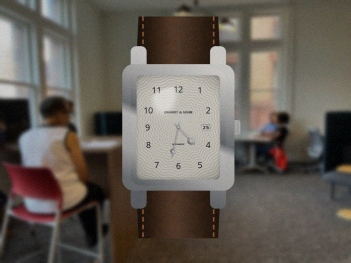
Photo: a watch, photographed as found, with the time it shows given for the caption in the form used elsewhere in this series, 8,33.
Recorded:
4,32
